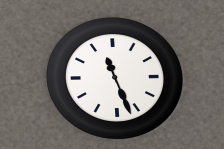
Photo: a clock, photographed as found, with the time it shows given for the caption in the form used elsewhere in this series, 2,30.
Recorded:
11,27
